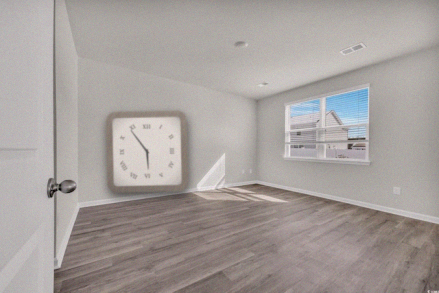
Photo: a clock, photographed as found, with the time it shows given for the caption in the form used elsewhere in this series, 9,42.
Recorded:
5,54
